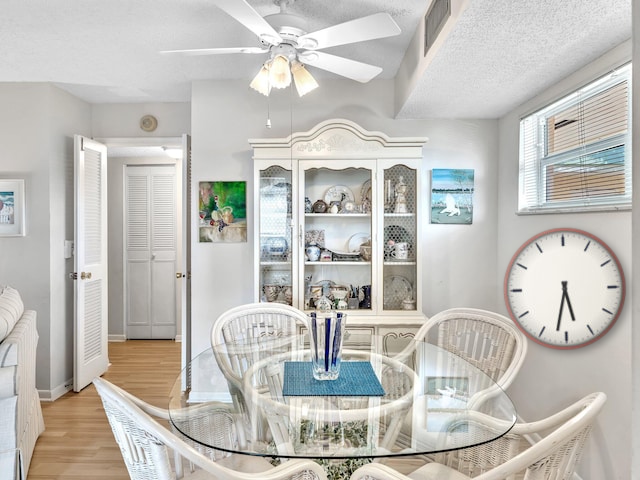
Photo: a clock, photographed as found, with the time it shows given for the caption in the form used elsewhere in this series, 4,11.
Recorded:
5,32
